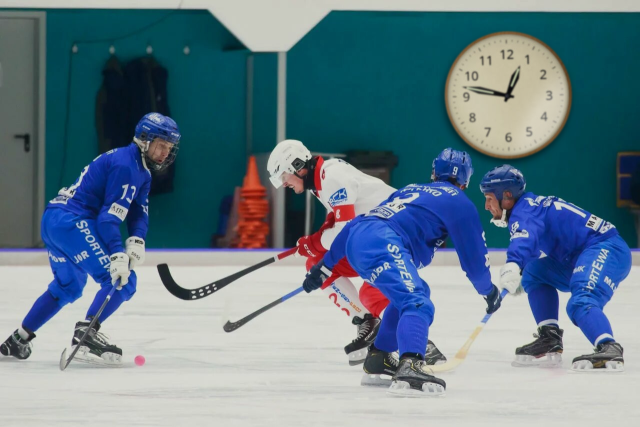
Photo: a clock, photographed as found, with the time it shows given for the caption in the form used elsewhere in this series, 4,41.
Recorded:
12,47
